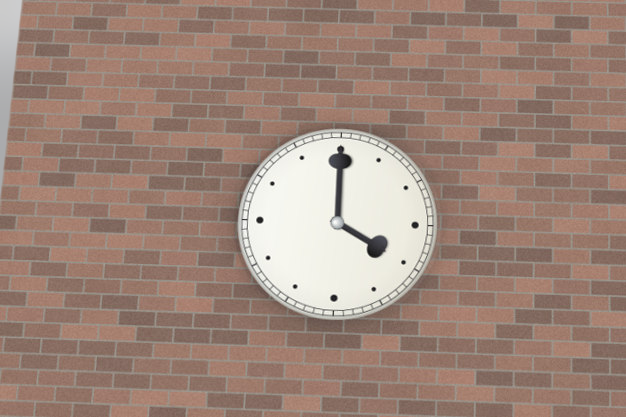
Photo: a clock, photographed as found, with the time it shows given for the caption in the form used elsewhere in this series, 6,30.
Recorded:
4,00
